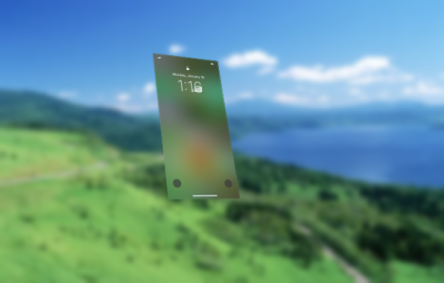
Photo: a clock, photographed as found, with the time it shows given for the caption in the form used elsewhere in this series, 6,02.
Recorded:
1,16
